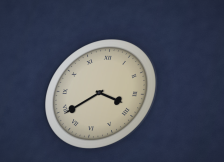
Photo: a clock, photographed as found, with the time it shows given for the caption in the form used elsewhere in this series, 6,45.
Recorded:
3,39
